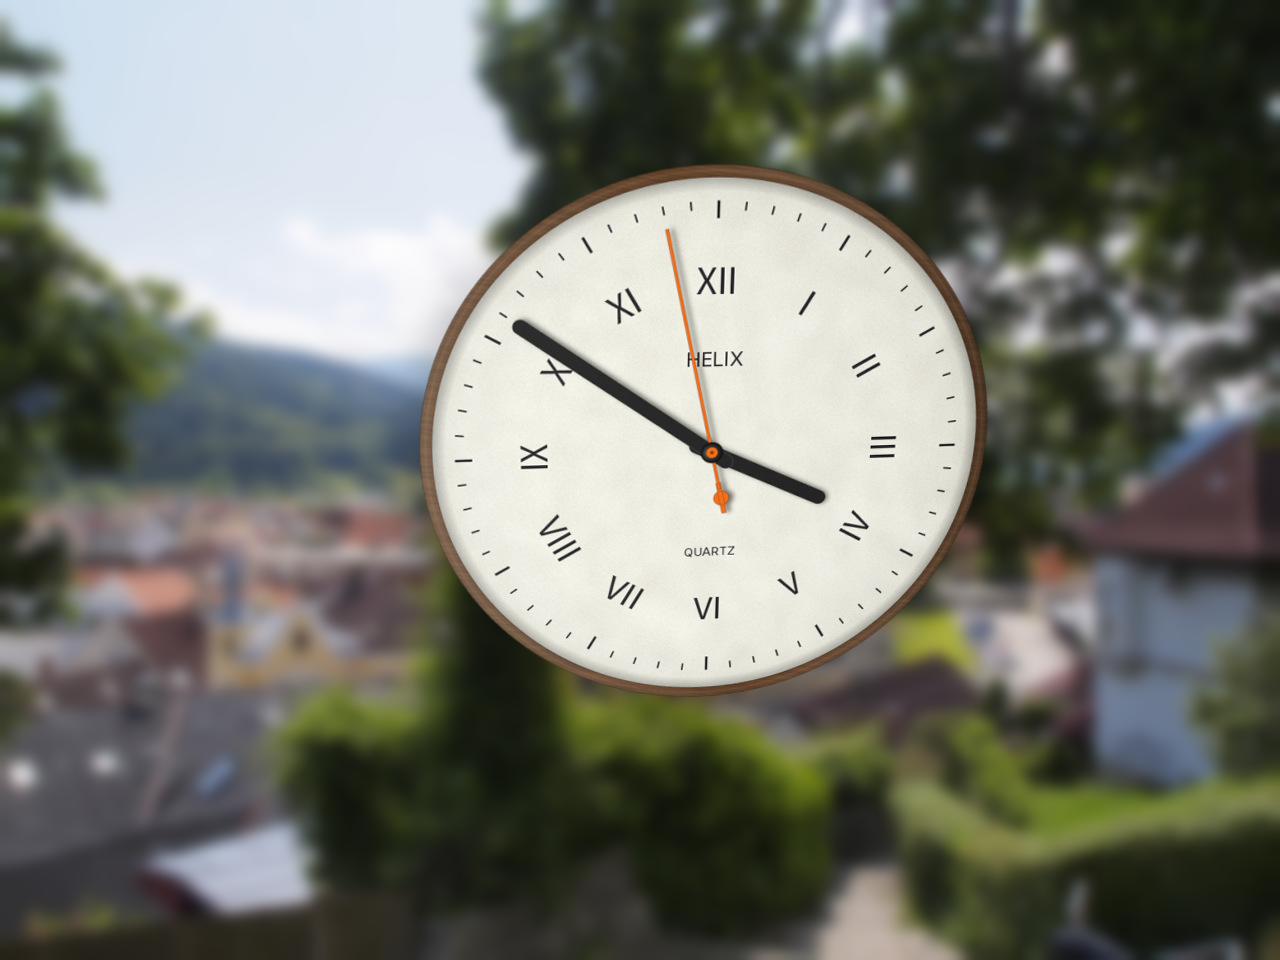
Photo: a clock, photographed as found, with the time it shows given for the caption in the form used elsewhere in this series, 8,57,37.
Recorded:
3,50,58
